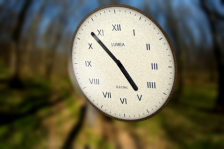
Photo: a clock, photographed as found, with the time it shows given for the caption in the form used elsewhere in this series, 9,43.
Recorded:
4,53
